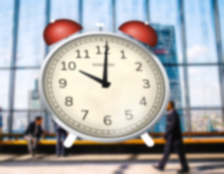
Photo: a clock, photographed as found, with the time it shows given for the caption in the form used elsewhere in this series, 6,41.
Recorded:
10,01
